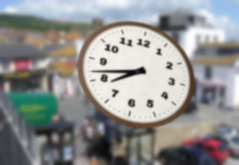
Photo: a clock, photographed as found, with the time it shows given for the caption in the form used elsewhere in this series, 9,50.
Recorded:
7,42
